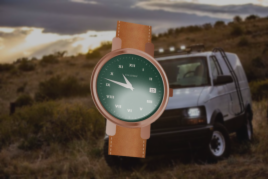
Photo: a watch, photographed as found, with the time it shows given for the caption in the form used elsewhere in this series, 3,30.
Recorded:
10,47
